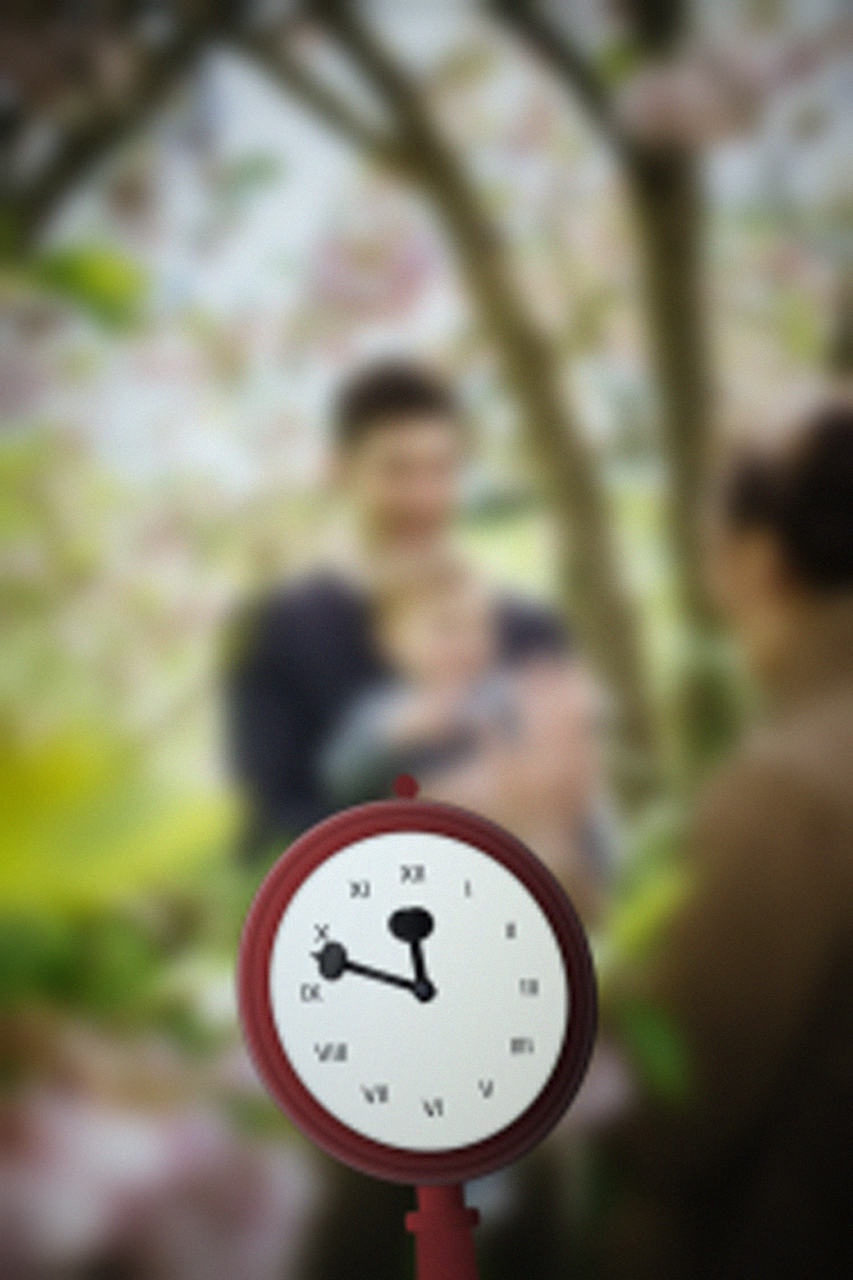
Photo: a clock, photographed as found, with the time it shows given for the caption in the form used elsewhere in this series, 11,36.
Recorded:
11,48
